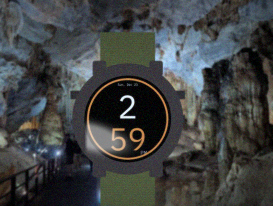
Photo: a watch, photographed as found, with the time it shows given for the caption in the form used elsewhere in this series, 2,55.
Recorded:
2,59
